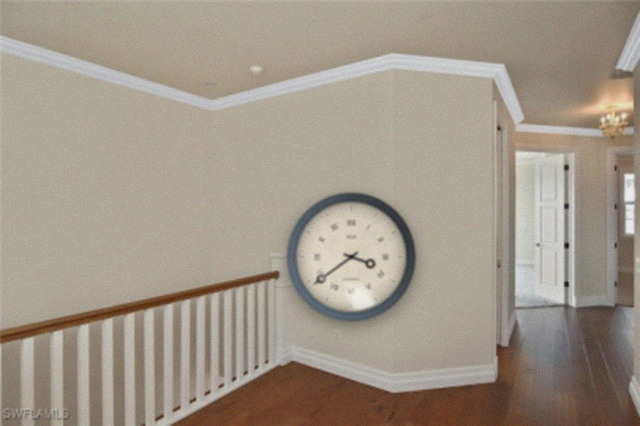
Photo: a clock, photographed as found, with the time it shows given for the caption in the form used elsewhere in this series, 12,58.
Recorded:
3,39
